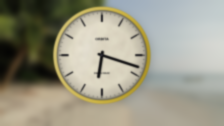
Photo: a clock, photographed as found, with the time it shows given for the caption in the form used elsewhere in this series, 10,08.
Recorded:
6,18
